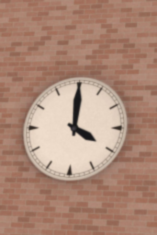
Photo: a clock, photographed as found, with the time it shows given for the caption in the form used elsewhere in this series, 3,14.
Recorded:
4,00
